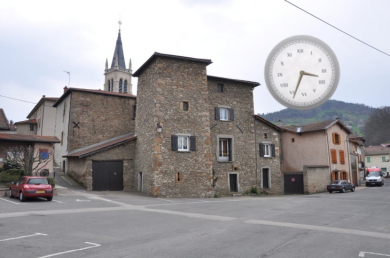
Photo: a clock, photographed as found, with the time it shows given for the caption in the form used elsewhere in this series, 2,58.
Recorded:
3,34
